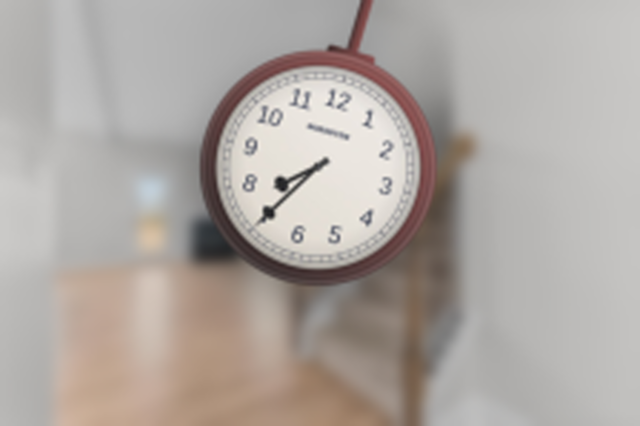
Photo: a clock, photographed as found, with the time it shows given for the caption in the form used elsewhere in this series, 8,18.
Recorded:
7,35
